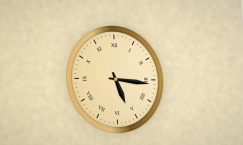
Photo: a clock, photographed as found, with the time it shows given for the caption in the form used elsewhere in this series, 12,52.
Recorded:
5,16
